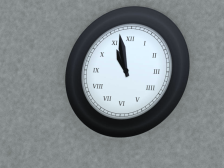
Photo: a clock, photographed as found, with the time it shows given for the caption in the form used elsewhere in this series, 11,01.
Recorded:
10,57
